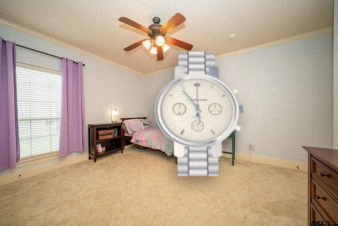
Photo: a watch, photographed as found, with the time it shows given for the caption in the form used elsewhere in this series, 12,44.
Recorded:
5,54
